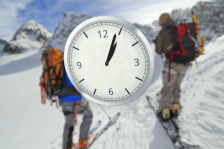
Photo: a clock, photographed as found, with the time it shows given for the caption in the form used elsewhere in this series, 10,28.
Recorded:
1,04
